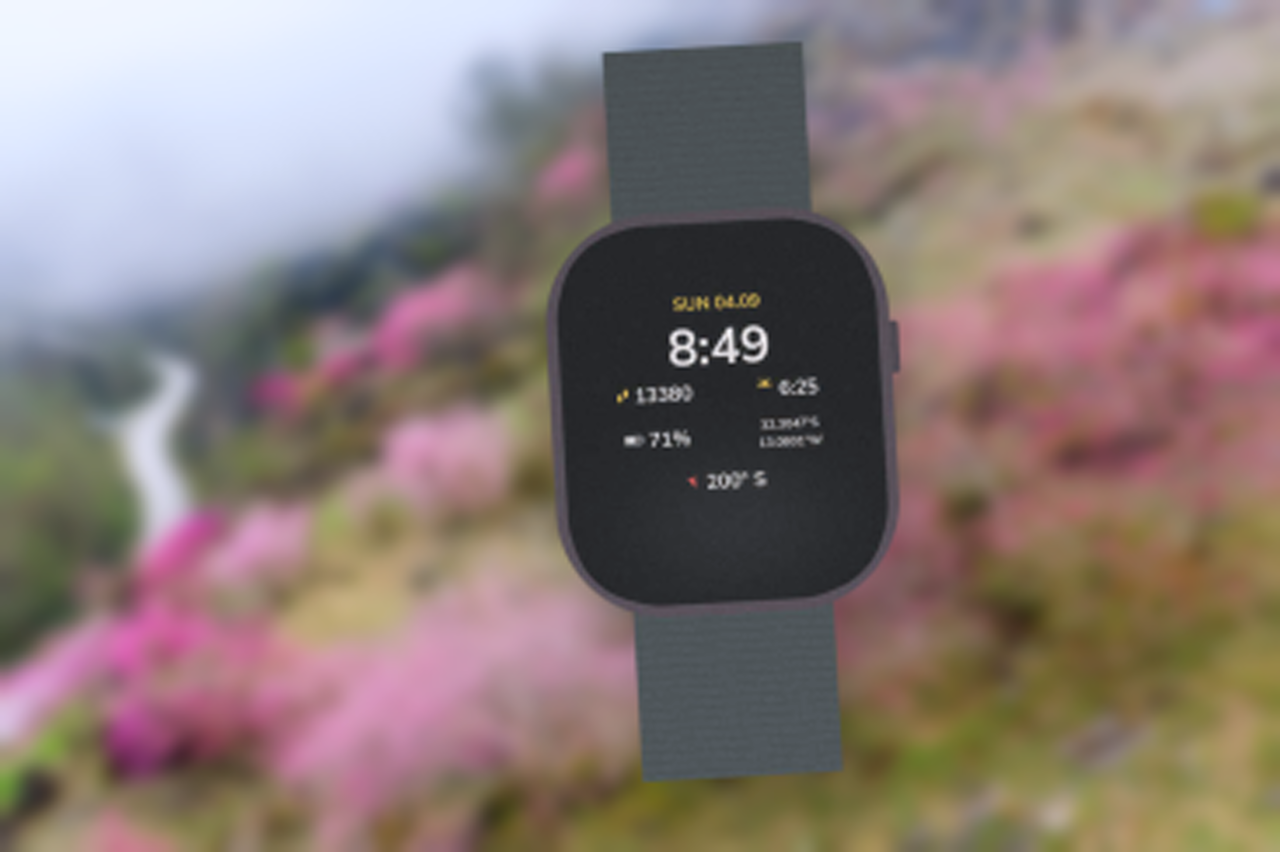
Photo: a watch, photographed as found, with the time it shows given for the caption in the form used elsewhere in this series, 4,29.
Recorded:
8,49
